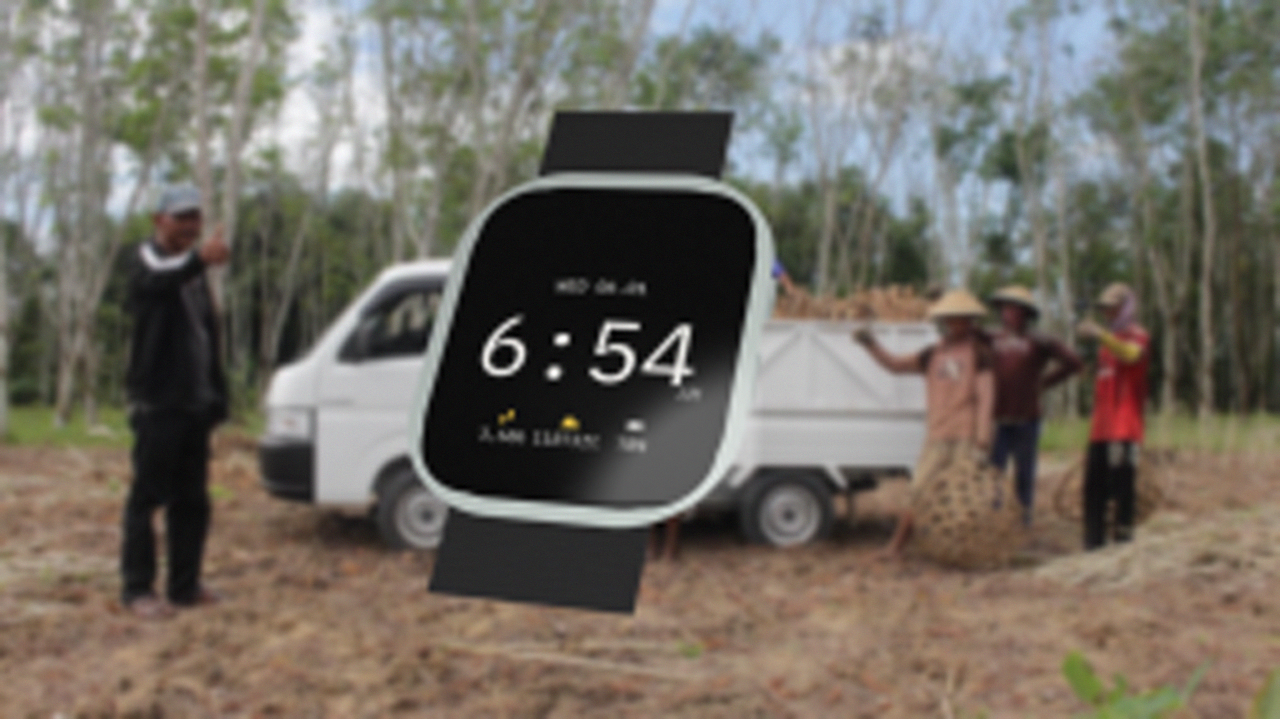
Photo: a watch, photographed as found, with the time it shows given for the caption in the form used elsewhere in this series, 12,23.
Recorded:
6,54
